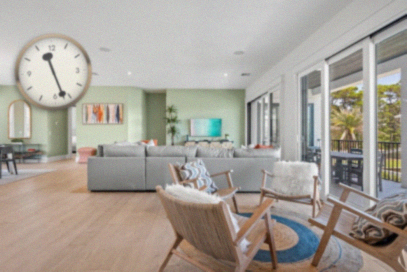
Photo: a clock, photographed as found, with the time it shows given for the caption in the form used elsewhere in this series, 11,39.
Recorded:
11,27
